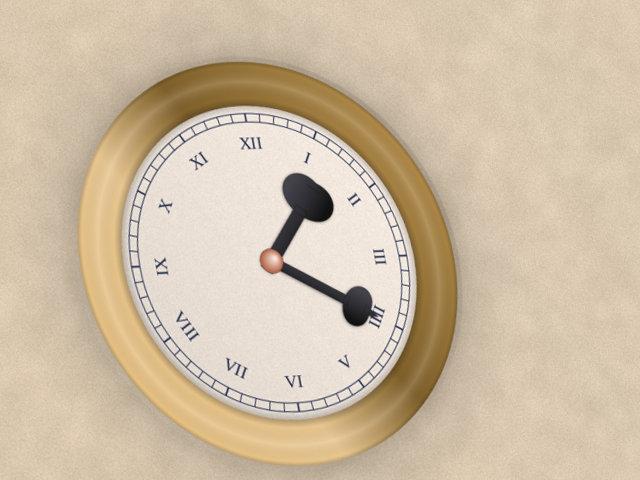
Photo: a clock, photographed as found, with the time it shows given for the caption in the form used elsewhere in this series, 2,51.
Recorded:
1,20
